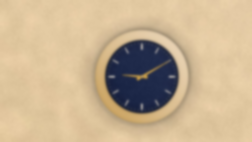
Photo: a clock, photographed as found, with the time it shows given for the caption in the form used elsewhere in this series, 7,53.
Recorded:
9,10
